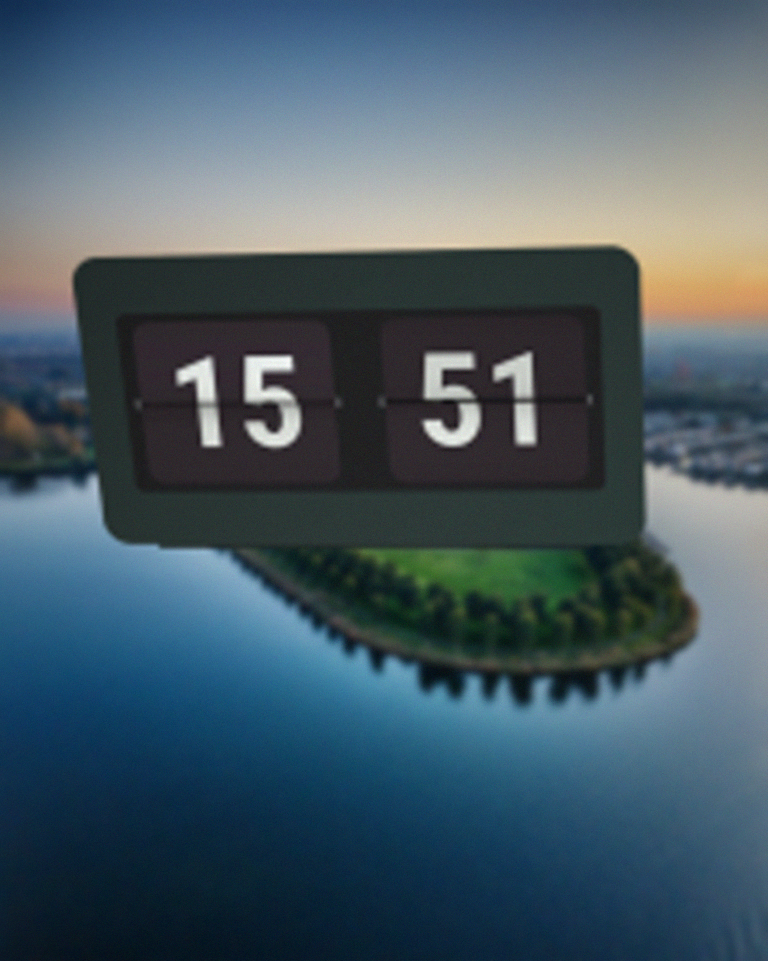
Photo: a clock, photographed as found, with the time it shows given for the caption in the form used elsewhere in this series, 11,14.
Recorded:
15,51
